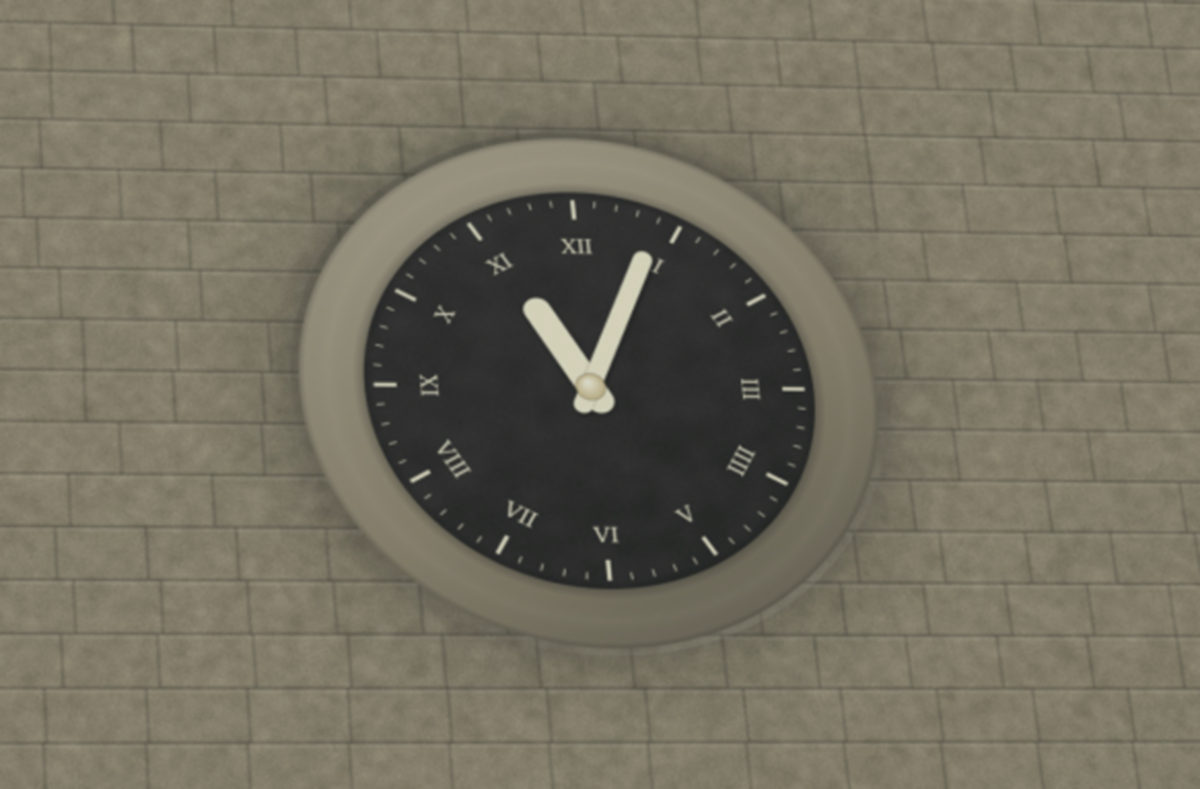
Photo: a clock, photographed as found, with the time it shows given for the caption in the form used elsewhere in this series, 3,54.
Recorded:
11,04
